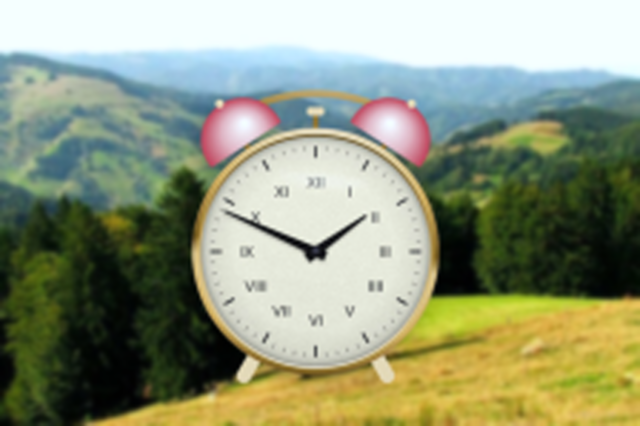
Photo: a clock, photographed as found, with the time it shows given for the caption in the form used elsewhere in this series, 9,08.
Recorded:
1,49
